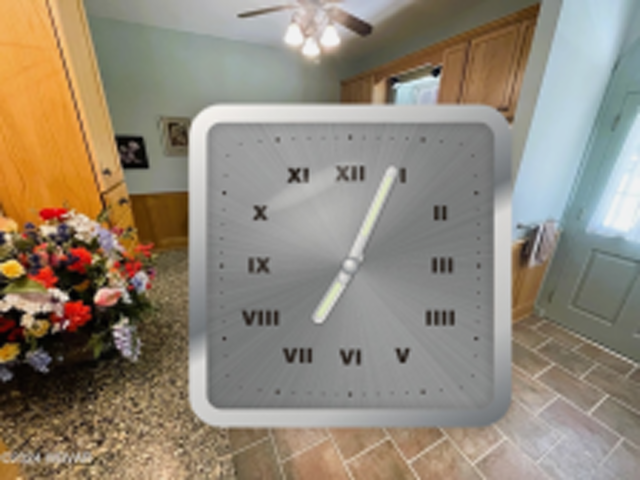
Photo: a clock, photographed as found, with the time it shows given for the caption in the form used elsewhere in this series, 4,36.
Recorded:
7,04
